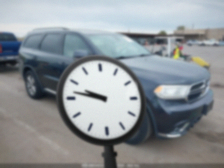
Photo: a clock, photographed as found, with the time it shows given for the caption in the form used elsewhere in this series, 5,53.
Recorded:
9,47
